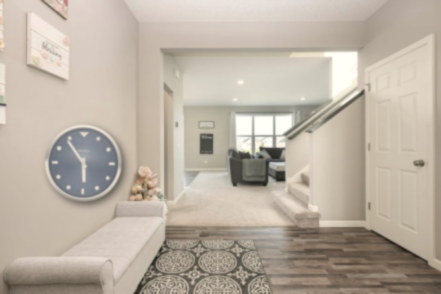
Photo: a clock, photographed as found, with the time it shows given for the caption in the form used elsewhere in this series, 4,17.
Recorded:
5,54
